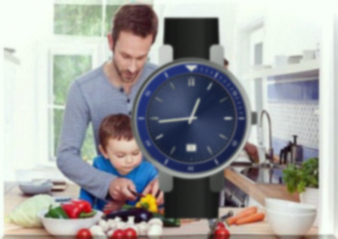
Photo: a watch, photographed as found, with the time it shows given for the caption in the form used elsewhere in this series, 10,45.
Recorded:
12,44
